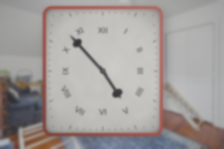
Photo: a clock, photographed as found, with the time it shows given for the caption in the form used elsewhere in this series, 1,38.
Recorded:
4,53
